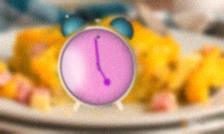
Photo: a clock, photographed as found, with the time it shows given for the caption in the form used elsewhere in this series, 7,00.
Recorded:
4,59
